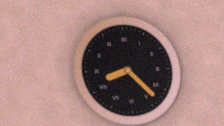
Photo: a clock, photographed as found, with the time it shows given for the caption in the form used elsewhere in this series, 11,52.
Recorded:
8,23
